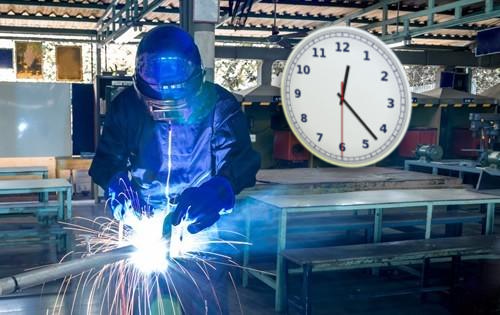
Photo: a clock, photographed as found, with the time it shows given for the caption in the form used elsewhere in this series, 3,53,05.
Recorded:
12,22,30
